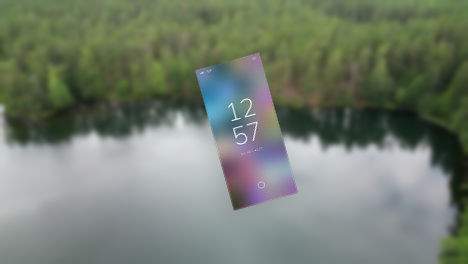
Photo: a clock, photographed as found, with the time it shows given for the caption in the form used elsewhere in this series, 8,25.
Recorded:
12,57
